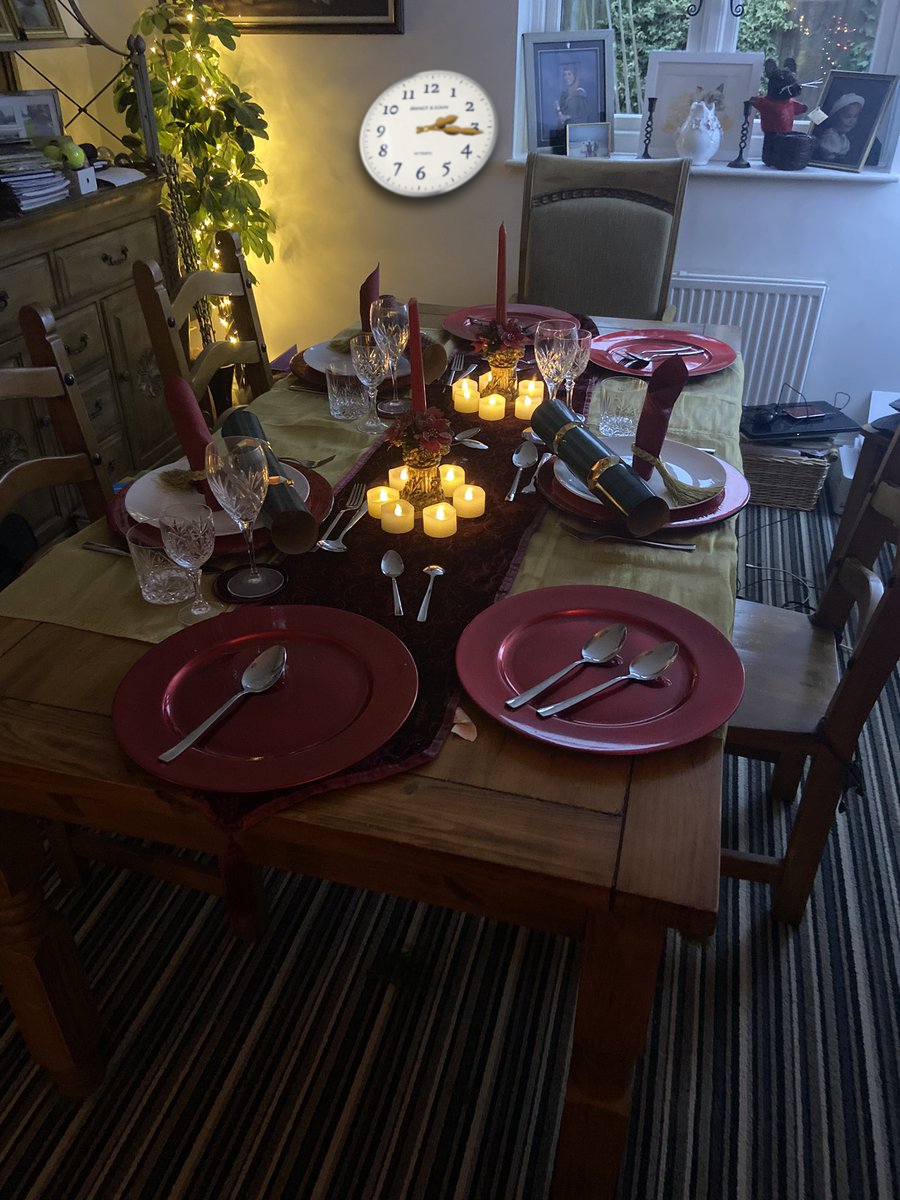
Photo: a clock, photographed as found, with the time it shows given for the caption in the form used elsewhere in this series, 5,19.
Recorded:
2,16
